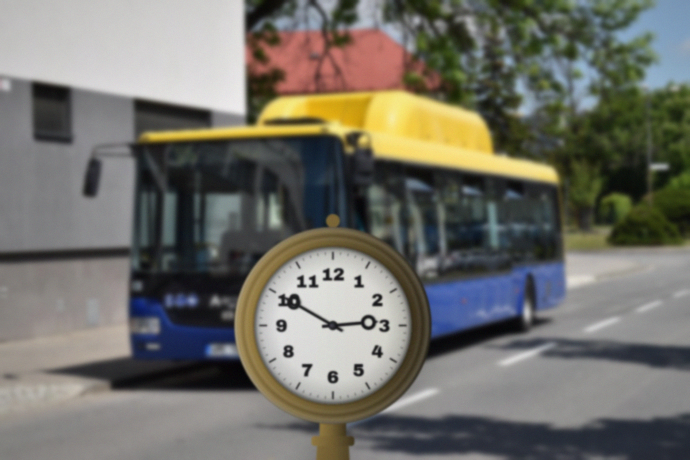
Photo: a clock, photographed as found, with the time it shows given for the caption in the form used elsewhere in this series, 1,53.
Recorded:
2,50
